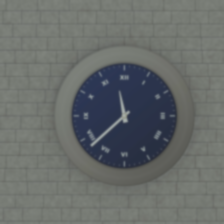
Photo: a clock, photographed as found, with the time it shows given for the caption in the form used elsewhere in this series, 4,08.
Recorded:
11,38
